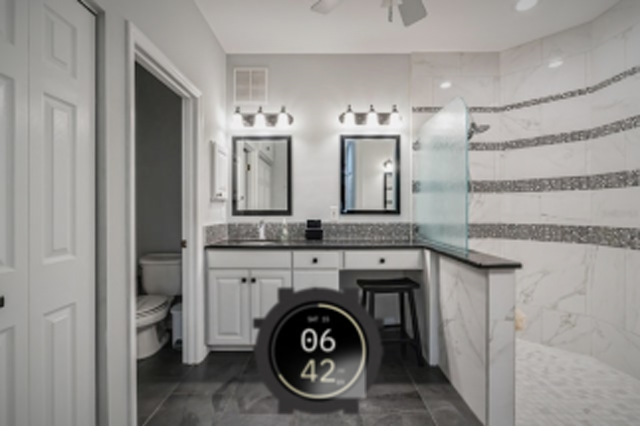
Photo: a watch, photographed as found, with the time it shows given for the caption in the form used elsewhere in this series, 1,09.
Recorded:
6,42
